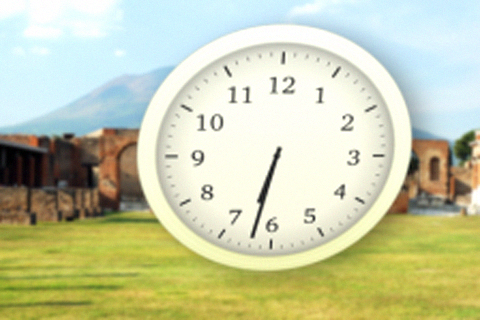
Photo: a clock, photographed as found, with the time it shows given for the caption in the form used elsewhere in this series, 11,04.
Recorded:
6,32
